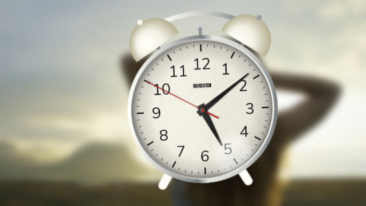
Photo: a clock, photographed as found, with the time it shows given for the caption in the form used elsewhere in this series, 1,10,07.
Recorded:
5,08,50
